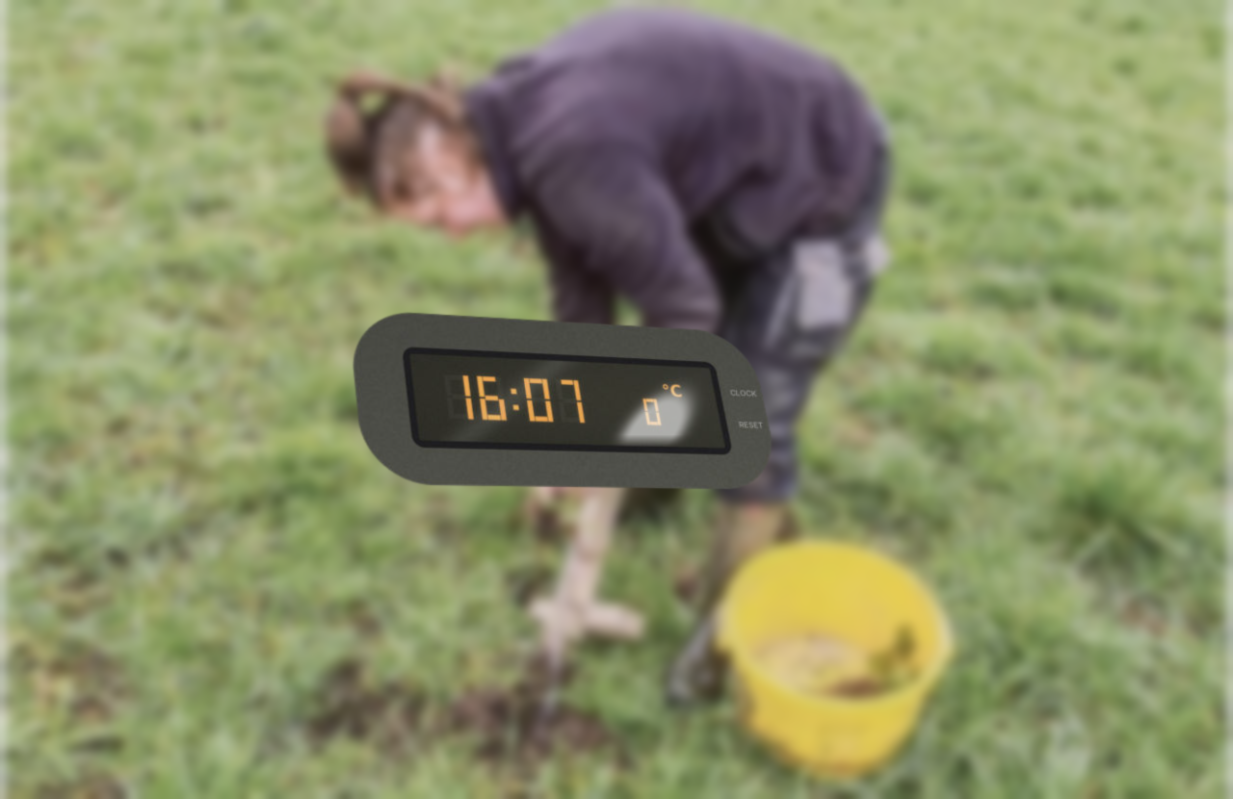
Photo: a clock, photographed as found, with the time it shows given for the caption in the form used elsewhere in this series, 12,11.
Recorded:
16,07
